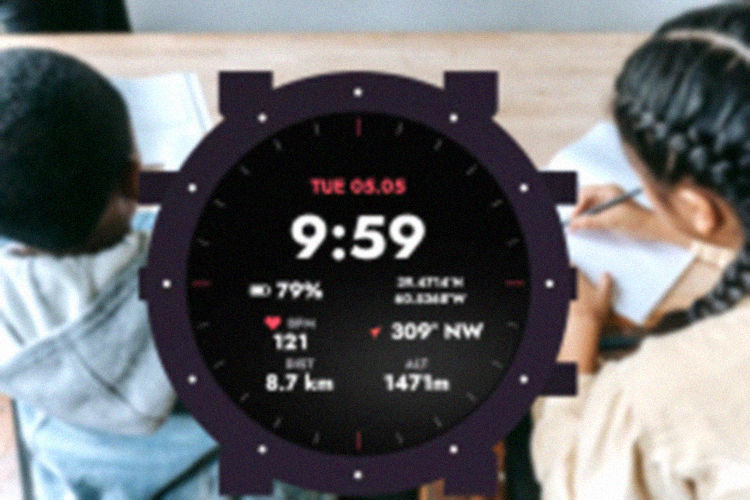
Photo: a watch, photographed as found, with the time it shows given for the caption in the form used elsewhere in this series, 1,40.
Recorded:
9,59
